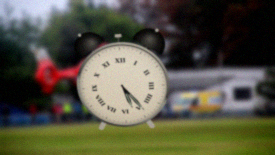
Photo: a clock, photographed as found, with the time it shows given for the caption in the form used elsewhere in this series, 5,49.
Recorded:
5,24
